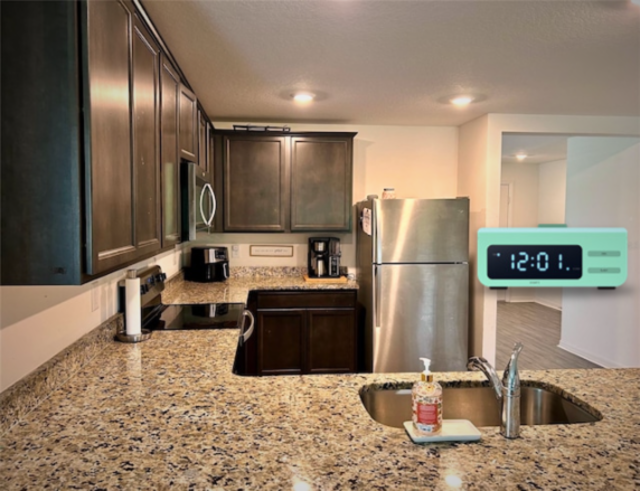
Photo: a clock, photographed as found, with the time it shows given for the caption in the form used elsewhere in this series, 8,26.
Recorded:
12,01
